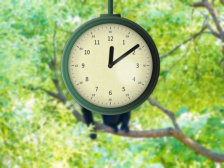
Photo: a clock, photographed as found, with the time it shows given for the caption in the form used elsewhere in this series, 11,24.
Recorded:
12,09
